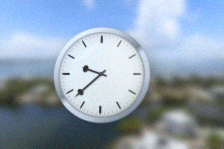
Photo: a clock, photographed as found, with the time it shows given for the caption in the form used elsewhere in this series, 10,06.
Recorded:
9,38
